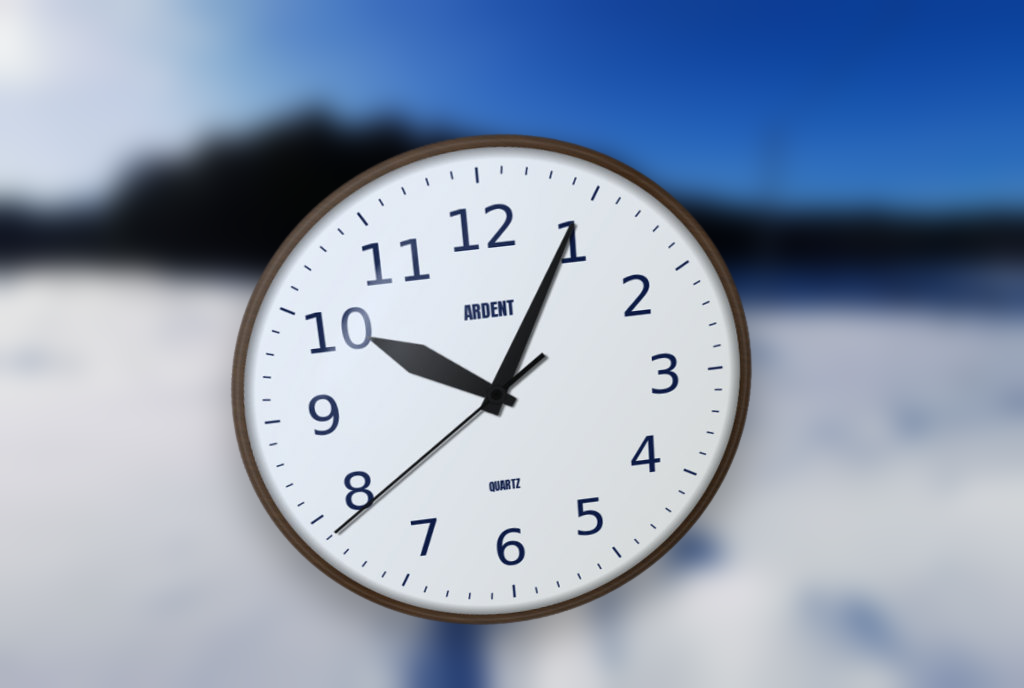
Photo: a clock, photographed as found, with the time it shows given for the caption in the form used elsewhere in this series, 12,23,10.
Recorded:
10,04,39
